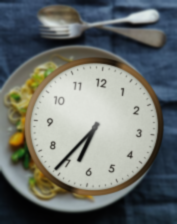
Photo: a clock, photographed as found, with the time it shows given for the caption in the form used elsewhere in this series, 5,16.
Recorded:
6,36
